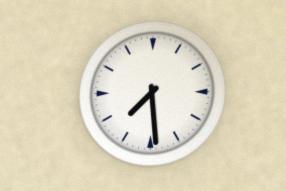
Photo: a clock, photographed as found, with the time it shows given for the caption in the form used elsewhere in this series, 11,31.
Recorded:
7,29
